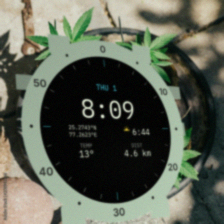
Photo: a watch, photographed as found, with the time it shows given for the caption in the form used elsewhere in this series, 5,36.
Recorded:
8,09
